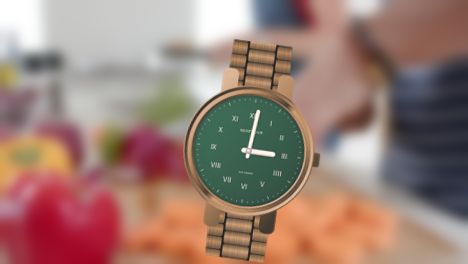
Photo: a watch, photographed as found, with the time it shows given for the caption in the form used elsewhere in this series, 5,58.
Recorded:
3,01
